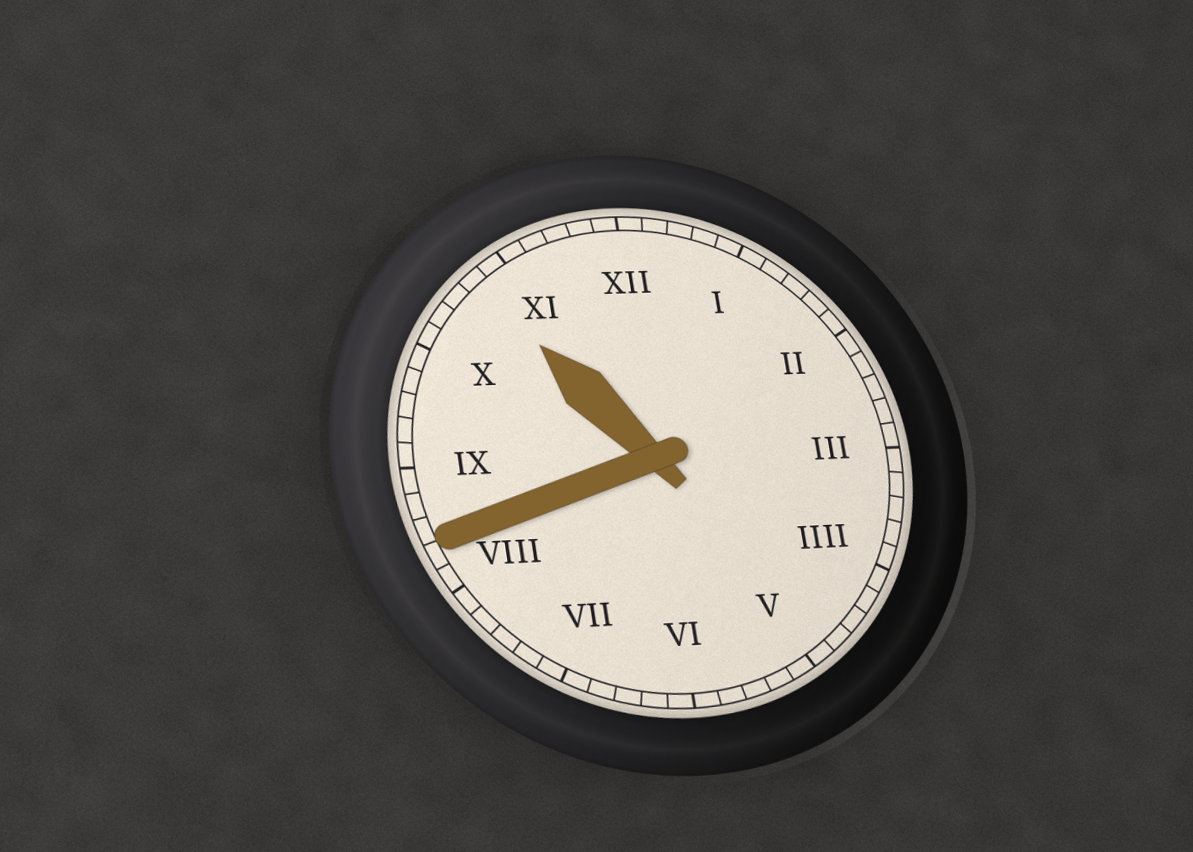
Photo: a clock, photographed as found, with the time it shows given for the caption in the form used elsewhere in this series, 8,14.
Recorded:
10,42
